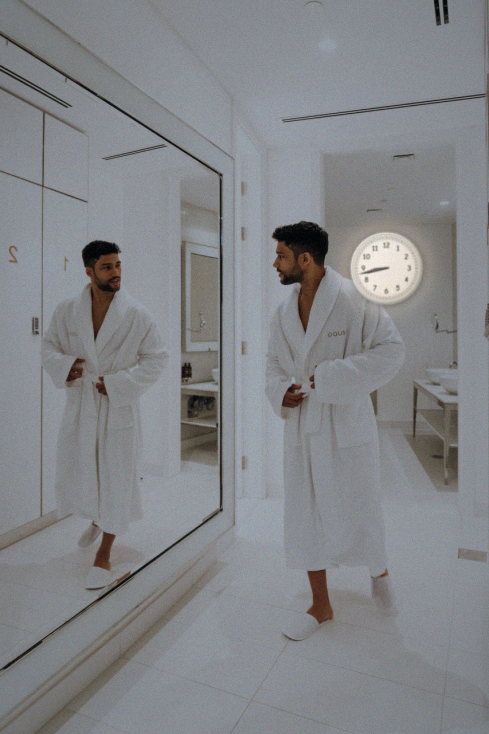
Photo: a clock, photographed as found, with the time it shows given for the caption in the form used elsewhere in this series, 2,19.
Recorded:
8,43
